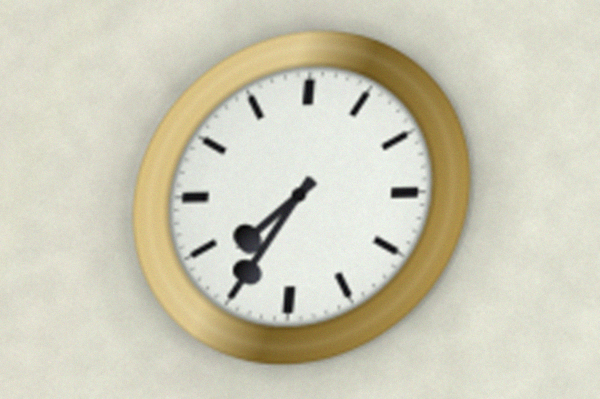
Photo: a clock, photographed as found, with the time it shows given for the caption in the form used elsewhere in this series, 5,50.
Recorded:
7,35
